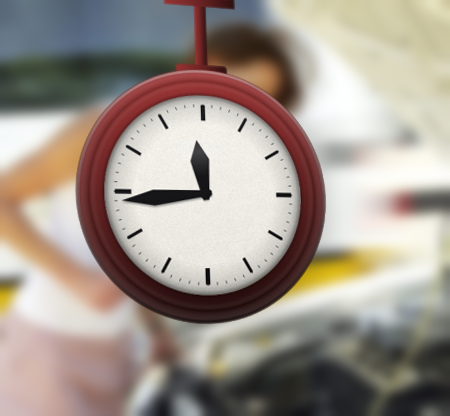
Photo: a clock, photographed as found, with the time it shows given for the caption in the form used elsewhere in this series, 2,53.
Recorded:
11,44
